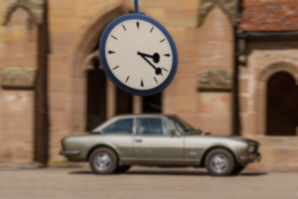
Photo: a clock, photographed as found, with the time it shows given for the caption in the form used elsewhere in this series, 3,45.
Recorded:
3,22
